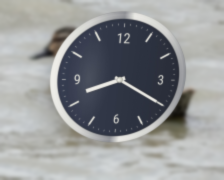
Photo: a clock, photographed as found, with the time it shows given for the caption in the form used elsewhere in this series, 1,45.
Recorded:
8,20
